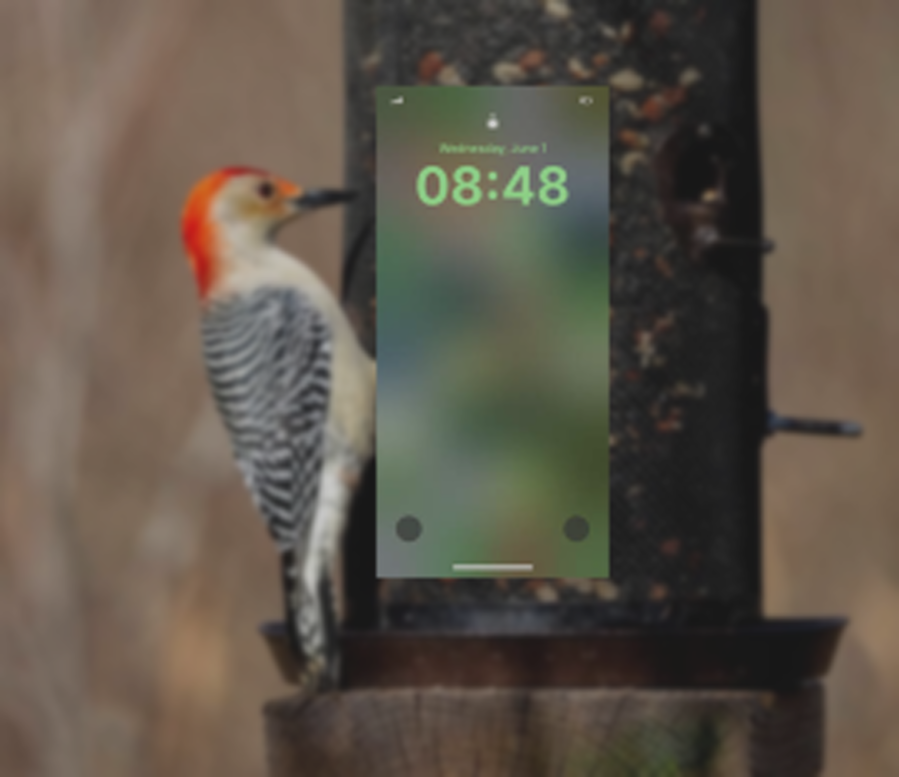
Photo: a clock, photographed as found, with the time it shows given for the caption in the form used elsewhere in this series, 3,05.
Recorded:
8,48
